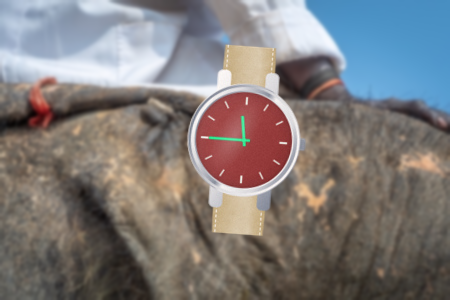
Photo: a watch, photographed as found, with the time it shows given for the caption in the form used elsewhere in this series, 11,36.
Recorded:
11,45
